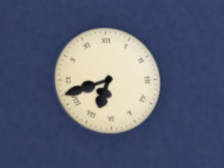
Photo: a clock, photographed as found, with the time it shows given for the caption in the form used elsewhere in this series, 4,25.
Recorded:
6,42
